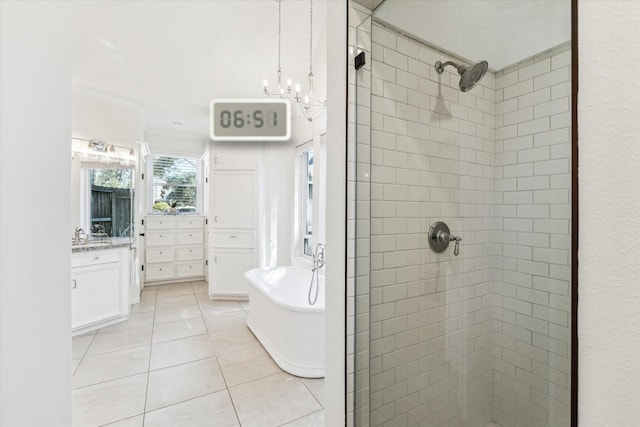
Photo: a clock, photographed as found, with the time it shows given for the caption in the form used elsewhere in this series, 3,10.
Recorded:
6,51
